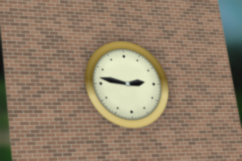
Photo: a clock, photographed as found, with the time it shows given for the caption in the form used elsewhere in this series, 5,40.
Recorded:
2,47
